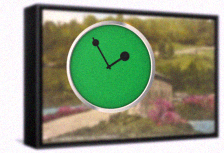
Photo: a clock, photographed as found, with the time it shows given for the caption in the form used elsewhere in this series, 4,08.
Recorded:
1,55
